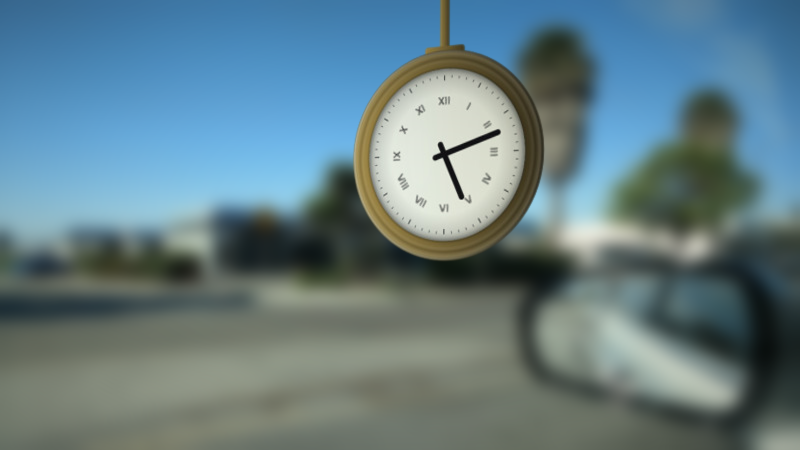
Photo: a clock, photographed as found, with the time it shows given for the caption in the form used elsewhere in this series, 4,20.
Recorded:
5,12
